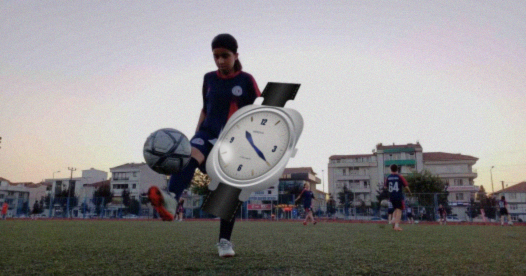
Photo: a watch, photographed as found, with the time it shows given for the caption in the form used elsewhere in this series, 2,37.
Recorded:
10,20
